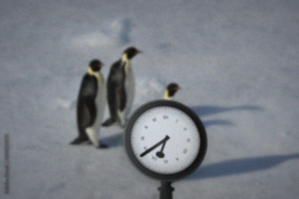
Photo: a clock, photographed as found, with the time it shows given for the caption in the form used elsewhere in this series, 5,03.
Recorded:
6,39
